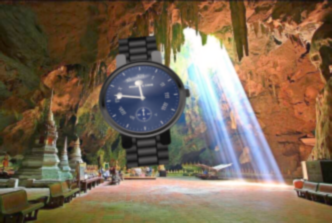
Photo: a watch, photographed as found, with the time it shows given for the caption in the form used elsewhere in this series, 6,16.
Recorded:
11,47
